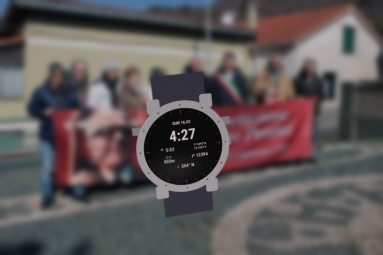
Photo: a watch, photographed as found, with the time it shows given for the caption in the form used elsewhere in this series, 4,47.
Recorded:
4,27
